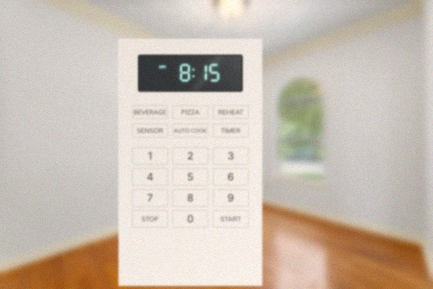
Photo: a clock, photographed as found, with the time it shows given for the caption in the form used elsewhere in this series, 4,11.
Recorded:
8,15
